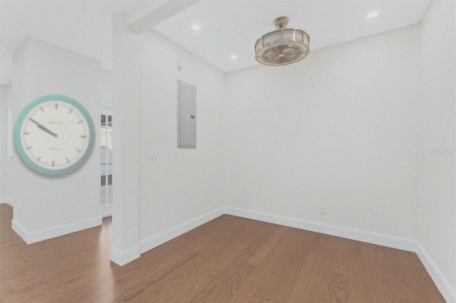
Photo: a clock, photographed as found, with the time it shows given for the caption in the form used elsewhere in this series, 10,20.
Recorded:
9,50
